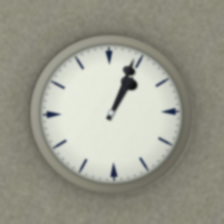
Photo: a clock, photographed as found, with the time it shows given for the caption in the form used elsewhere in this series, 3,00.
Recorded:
1,04
